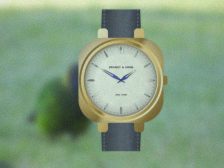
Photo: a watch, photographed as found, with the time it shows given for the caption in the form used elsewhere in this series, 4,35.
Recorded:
1,50
